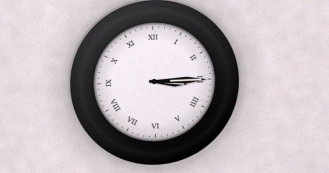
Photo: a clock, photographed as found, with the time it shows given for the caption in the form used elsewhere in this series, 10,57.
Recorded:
3,15
